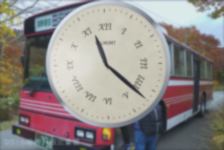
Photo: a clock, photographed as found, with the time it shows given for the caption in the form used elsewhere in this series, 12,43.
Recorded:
11,22
